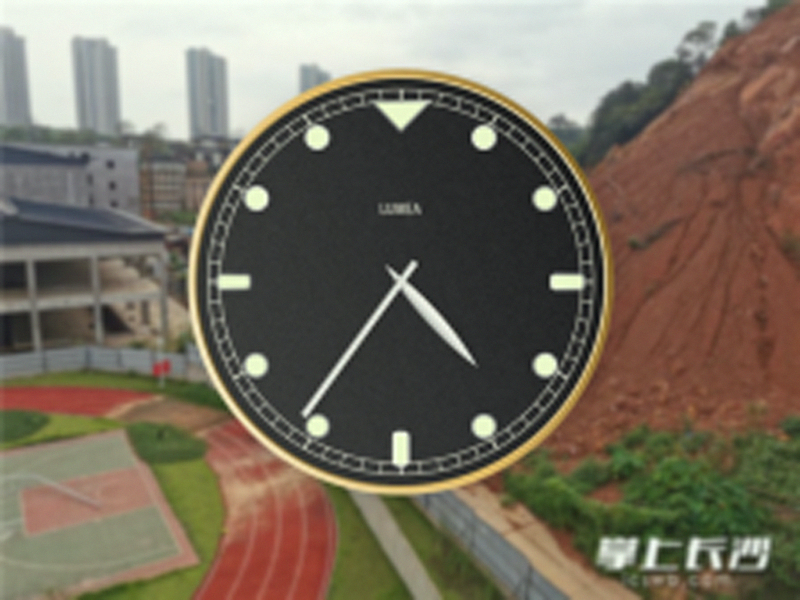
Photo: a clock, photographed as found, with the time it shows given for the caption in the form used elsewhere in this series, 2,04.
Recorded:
4,36
